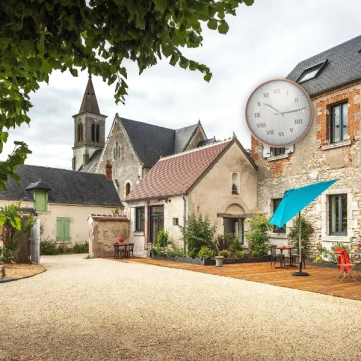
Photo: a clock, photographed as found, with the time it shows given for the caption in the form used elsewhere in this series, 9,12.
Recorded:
10,14
